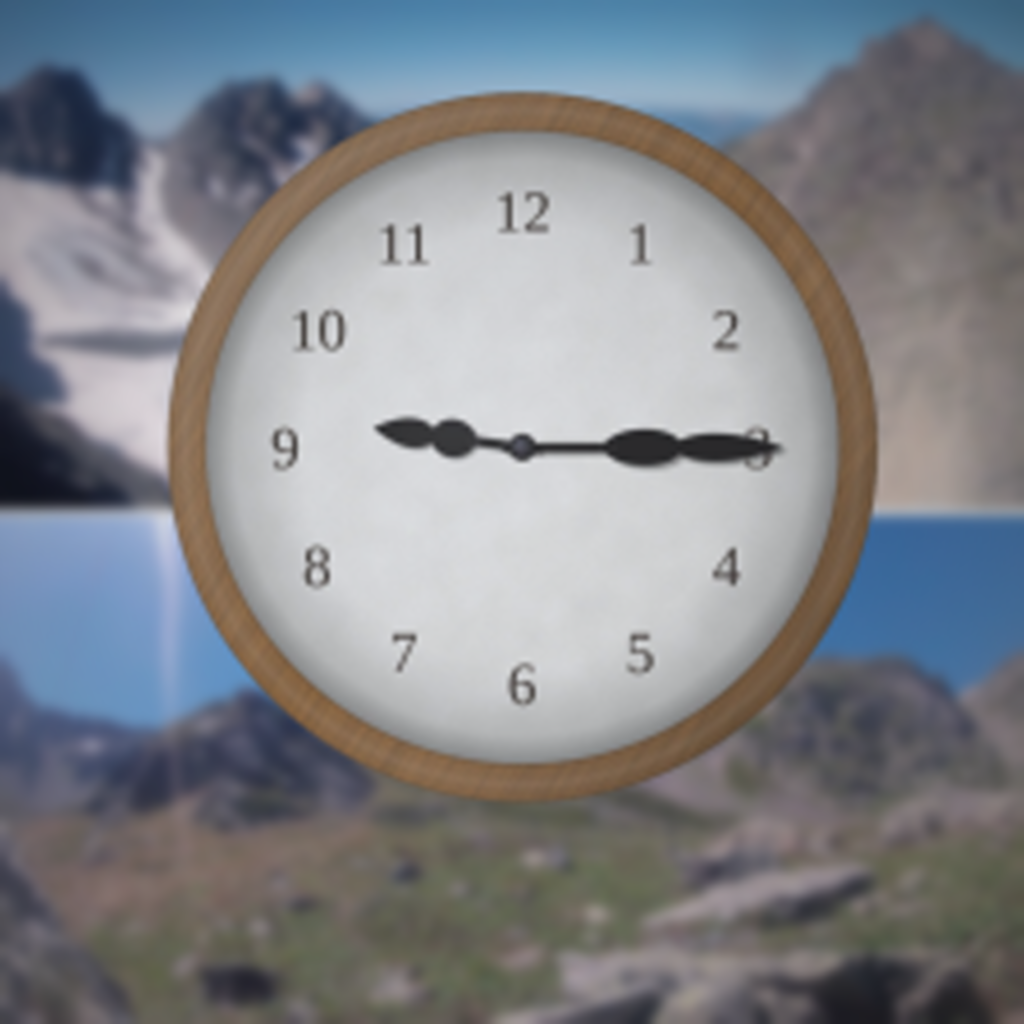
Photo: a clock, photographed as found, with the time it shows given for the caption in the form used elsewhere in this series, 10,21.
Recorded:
9,15
